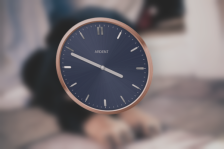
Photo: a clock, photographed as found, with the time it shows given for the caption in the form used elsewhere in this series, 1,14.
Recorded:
3,49
